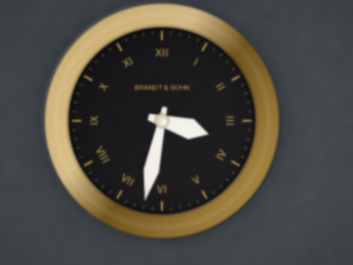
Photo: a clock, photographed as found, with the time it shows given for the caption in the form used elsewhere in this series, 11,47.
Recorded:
3,32
